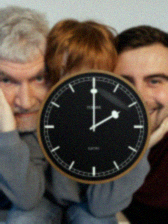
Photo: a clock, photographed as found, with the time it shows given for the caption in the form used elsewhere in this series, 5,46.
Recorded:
2,00
